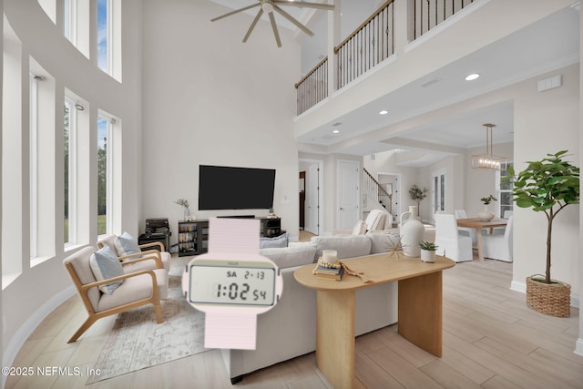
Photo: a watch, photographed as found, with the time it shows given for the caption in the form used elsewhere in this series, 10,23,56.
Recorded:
1,02,54
